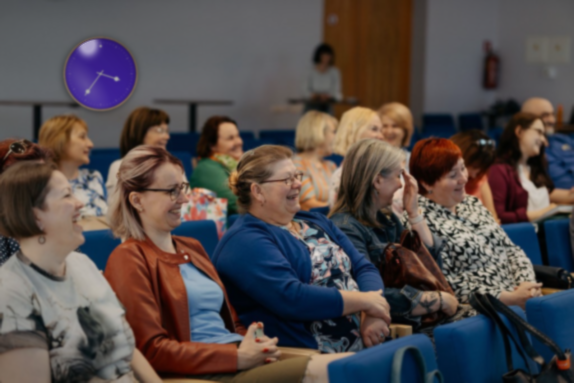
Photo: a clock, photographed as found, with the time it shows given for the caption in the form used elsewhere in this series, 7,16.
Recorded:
3,36
